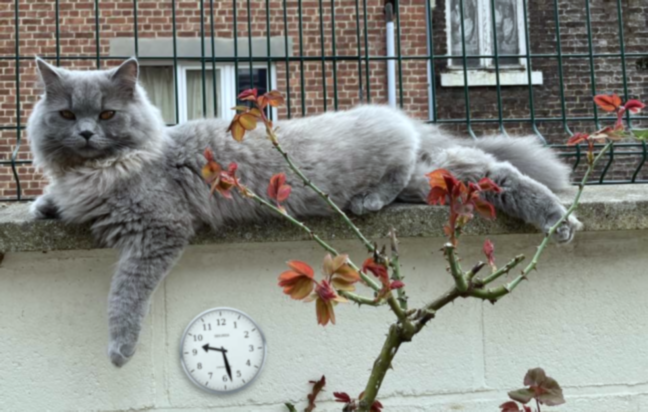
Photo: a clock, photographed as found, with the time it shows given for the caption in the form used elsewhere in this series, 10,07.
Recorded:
9,28
